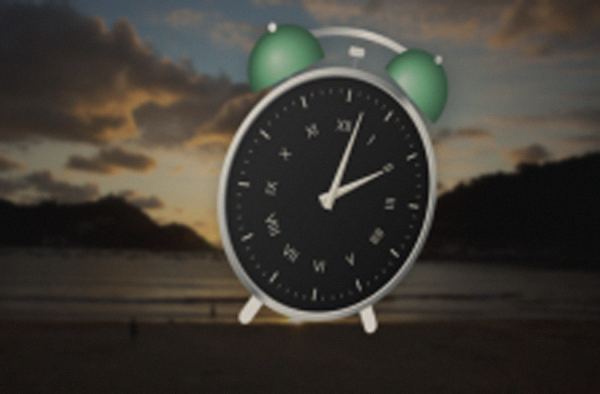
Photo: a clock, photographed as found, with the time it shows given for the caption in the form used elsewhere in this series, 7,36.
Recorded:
2,02
